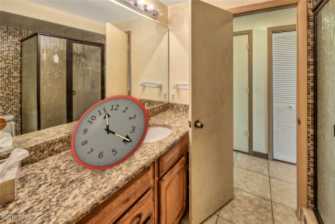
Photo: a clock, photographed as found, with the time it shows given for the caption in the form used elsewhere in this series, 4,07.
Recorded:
11,19
